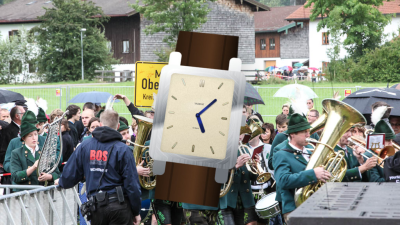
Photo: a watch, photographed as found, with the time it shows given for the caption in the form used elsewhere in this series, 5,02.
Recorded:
5,07
